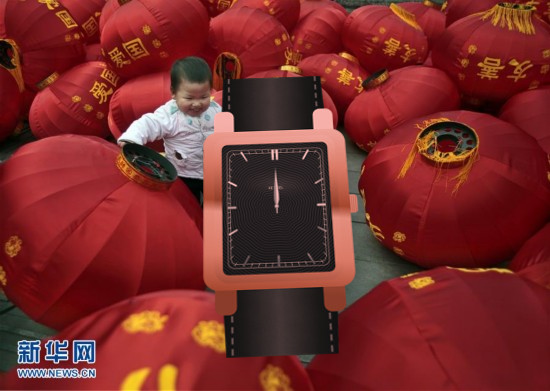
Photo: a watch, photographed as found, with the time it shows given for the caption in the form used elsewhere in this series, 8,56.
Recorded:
12,00
